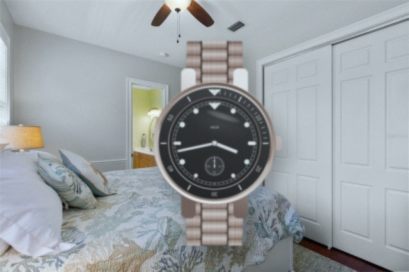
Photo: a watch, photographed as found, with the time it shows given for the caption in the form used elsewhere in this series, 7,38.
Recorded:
3,43
